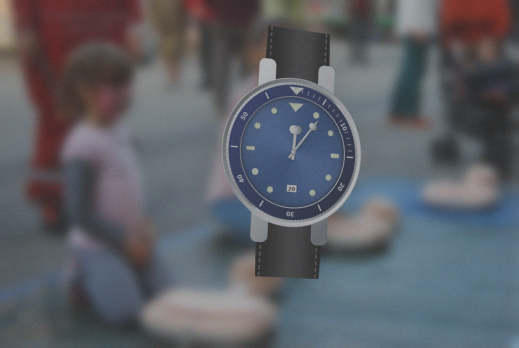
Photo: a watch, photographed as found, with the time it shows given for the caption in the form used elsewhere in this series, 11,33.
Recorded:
12,06
